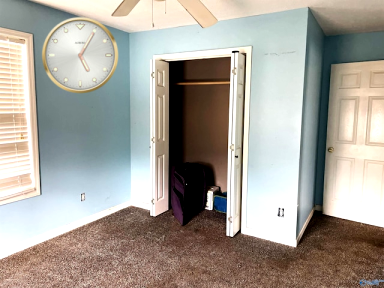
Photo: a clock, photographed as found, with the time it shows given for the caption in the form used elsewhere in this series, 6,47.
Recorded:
5,05
